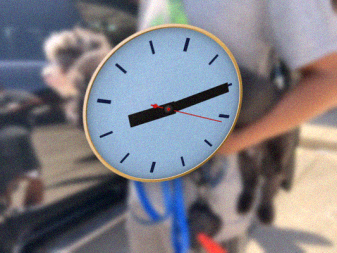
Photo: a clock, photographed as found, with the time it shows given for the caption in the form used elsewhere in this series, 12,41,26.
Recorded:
8,10,16
